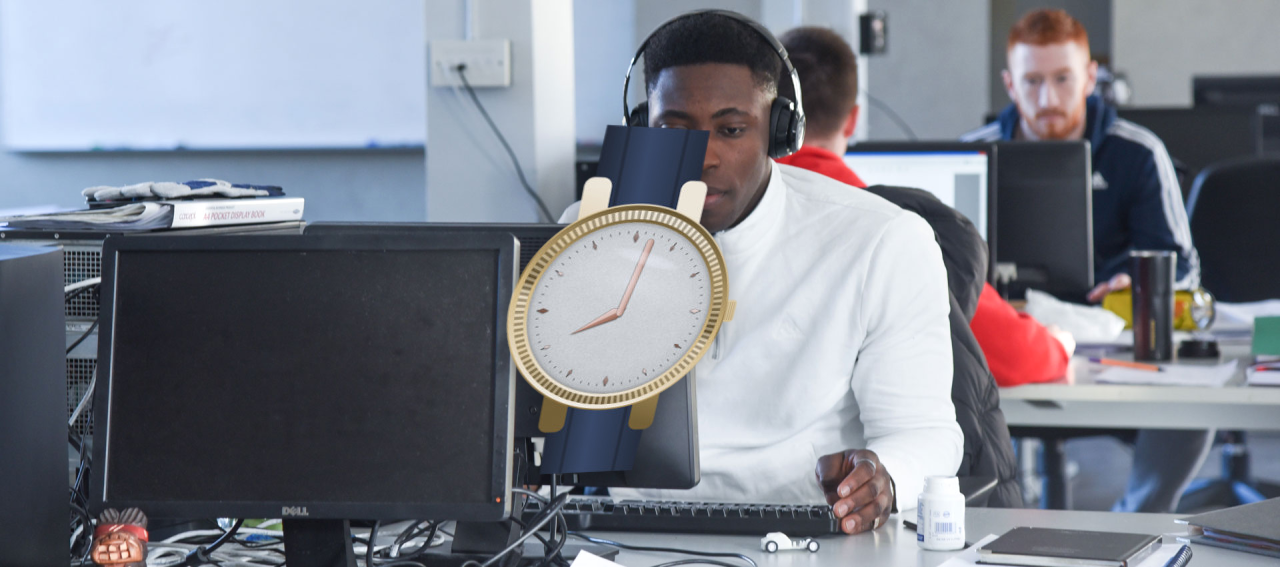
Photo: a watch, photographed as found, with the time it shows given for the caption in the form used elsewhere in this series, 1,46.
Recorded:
8,02
